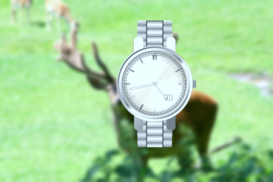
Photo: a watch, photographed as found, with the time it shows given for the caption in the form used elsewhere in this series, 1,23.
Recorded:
4,43
